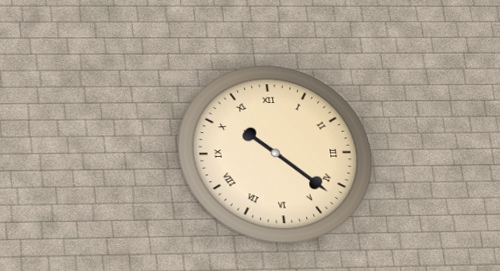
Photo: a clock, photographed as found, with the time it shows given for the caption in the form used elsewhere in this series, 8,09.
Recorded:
10,22
